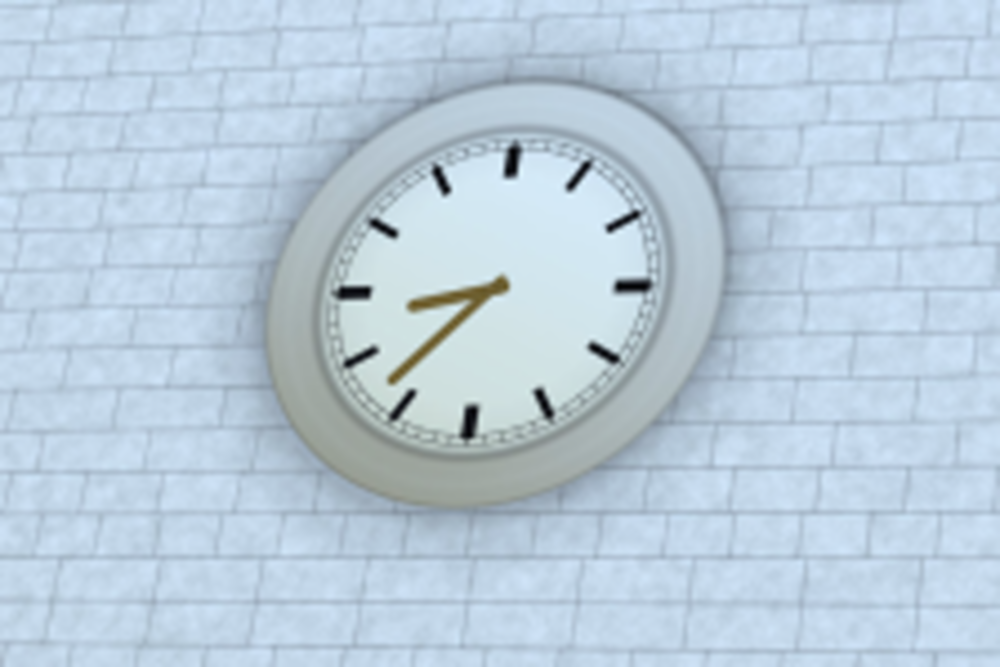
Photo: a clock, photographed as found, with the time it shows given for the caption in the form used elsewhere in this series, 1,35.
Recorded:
8,37
